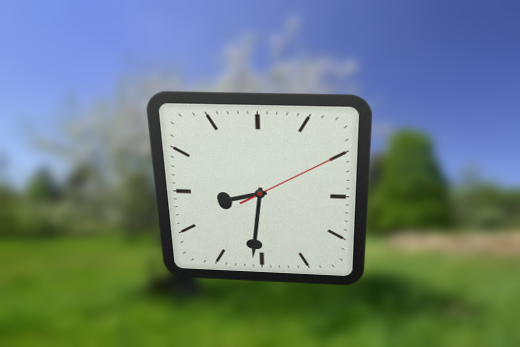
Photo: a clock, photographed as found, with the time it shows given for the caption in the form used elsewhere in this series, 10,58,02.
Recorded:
8,31,10
